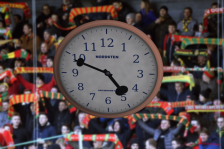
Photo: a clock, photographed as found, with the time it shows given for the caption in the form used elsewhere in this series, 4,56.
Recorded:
4,49
